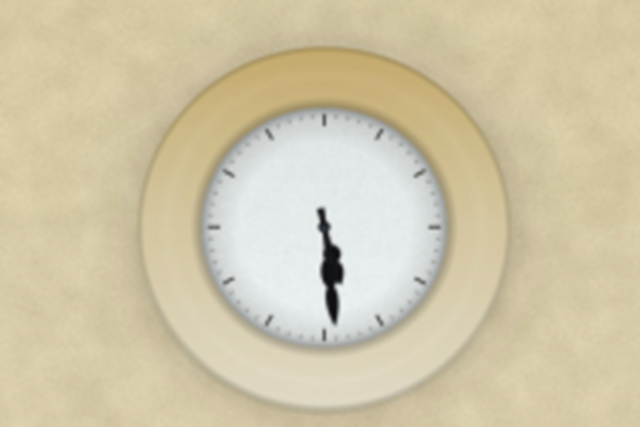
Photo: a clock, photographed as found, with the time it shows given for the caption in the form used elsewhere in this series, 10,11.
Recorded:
5,29
